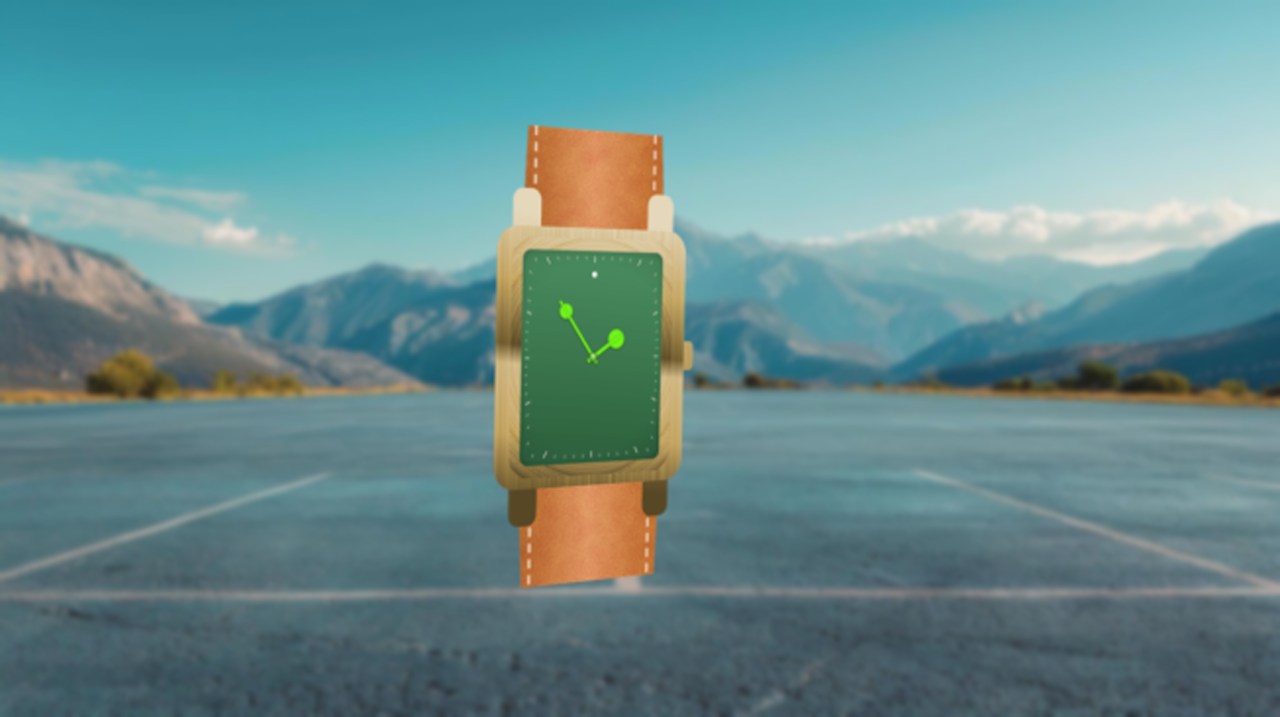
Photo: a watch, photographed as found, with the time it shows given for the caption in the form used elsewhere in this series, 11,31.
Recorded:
1,54
